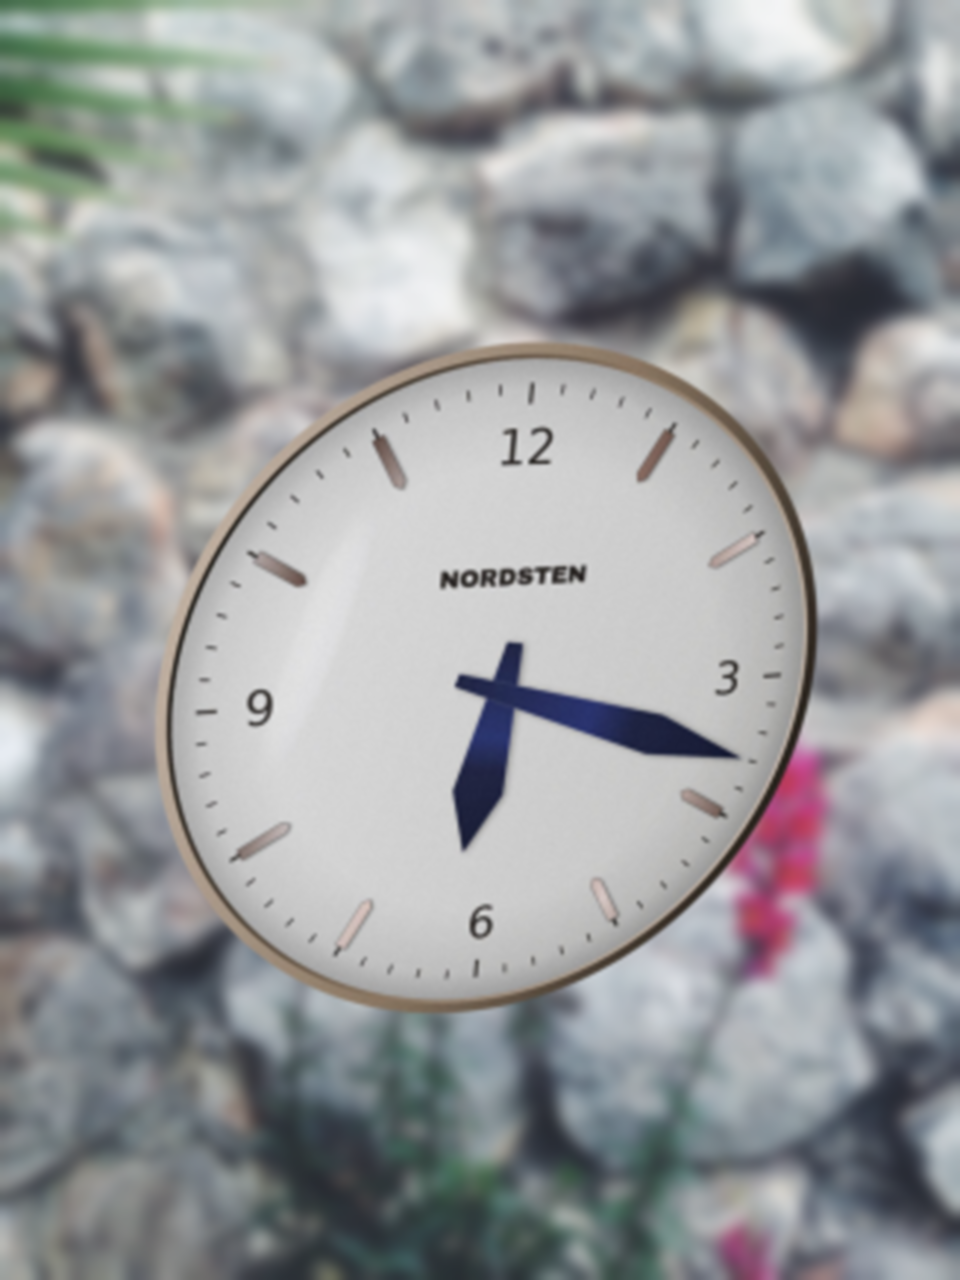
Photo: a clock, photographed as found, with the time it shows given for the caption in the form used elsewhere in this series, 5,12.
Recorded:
6,18
